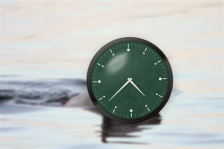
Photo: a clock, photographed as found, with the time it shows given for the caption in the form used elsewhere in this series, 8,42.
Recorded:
4,38
